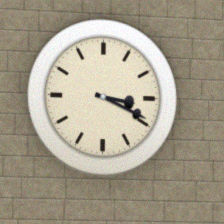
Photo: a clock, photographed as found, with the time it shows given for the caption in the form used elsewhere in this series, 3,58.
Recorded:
3,19
